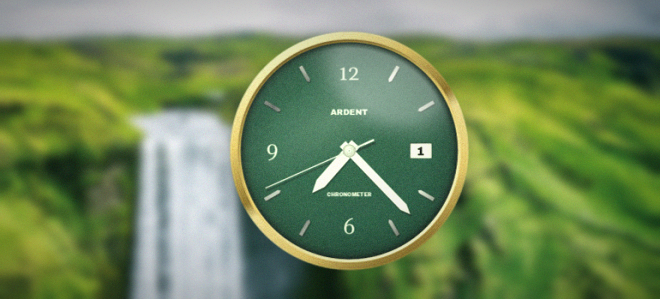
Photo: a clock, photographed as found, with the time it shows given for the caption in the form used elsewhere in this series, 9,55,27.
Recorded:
7,22,41
